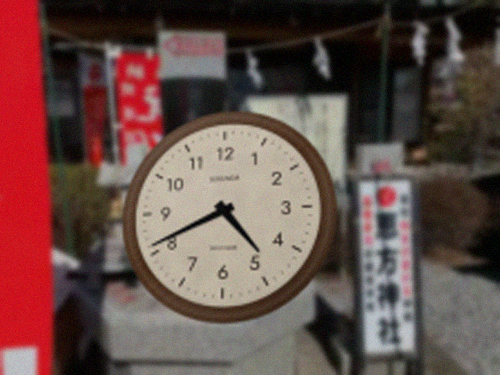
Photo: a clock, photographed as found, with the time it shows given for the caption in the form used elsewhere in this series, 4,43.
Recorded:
4,41
